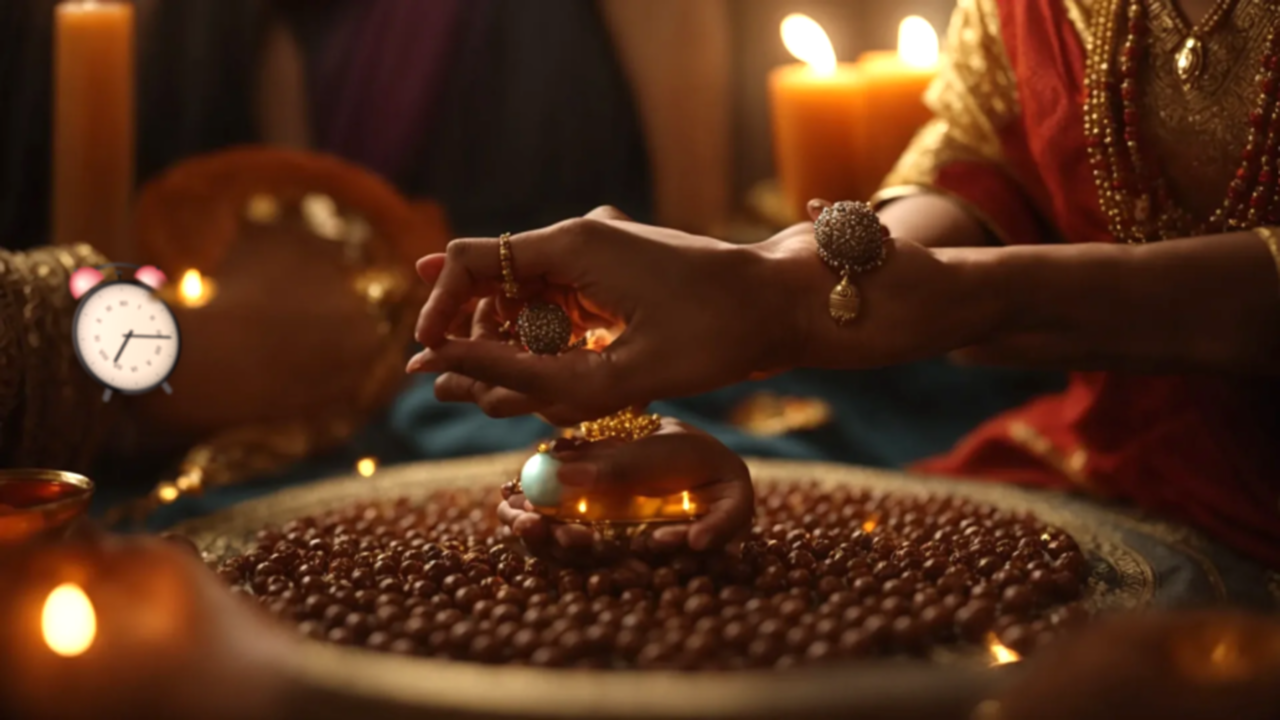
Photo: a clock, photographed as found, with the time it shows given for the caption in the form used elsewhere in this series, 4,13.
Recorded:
7,16
